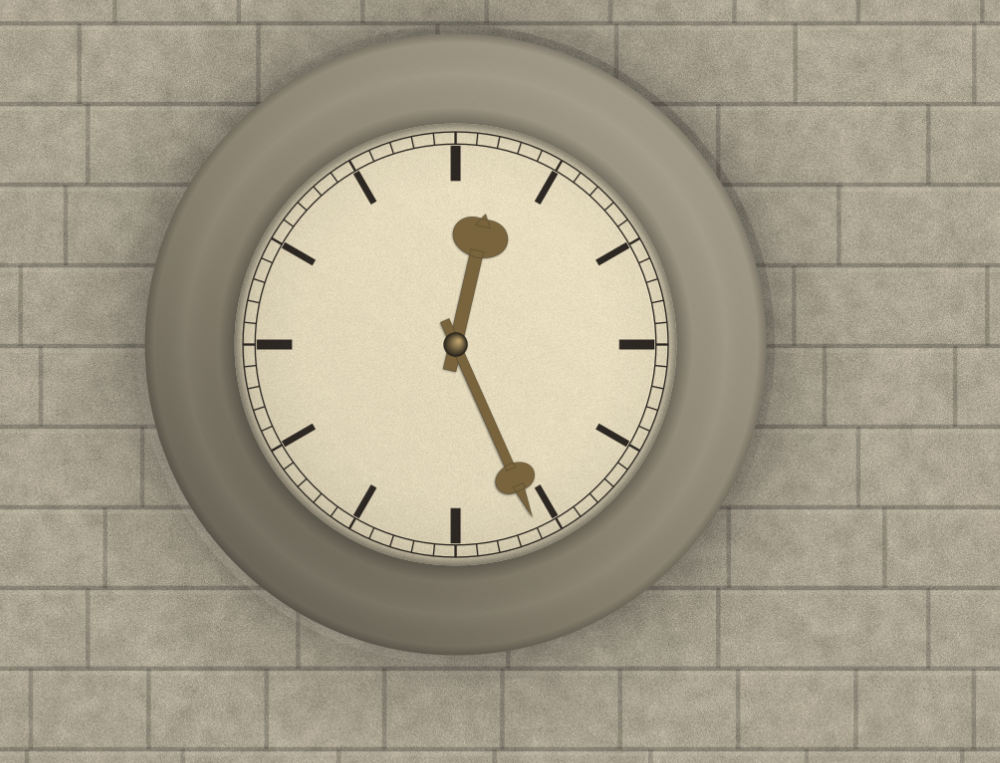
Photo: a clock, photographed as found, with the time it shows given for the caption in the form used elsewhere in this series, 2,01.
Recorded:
12,26
